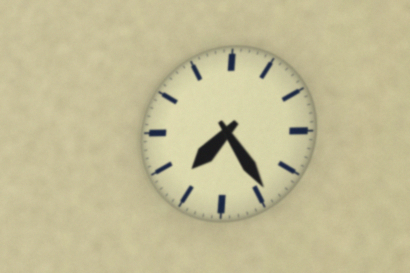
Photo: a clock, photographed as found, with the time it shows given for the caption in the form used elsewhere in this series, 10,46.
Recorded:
7,24
